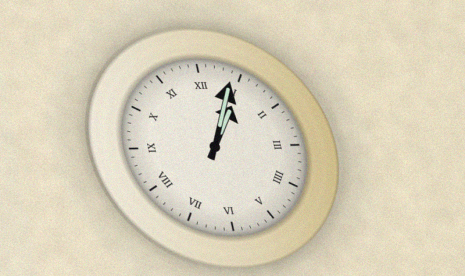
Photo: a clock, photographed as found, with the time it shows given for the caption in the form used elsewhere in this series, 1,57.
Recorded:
1,04
